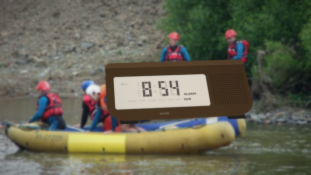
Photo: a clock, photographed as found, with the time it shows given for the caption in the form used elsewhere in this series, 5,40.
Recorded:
8,54
